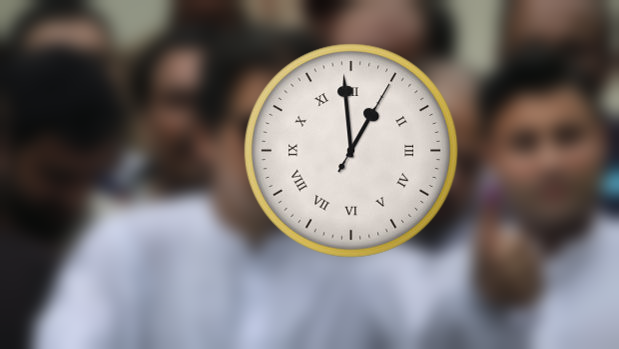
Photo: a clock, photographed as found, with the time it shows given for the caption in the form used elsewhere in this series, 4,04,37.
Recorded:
12,59,05
